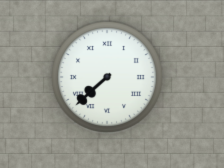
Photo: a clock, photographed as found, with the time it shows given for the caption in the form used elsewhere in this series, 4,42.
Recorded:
7,38
